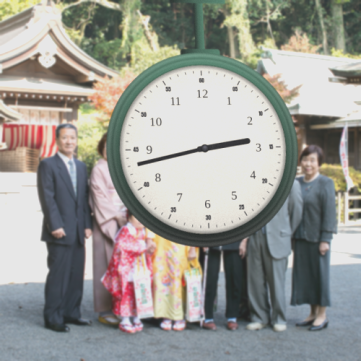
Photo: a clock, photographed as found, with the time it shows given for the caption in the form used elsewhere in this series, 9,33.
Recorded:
2,43
